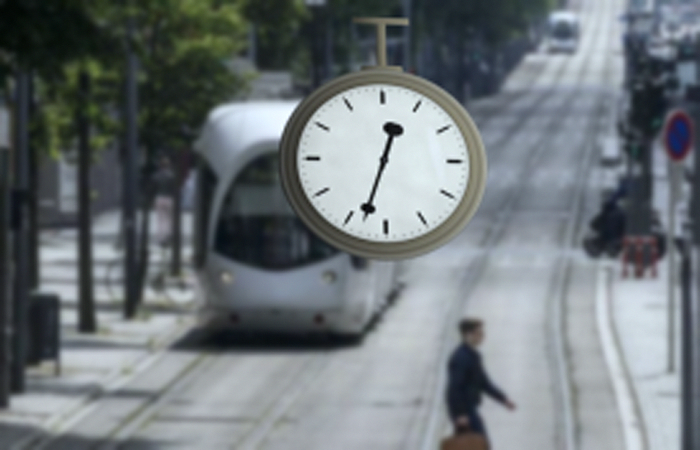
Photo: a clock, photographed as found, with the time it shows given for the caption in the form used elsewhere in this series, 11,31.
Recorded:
12,33
